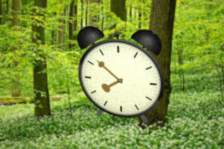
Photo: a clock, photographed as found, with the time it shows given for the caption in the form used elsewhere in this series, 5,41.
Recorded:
7,52
